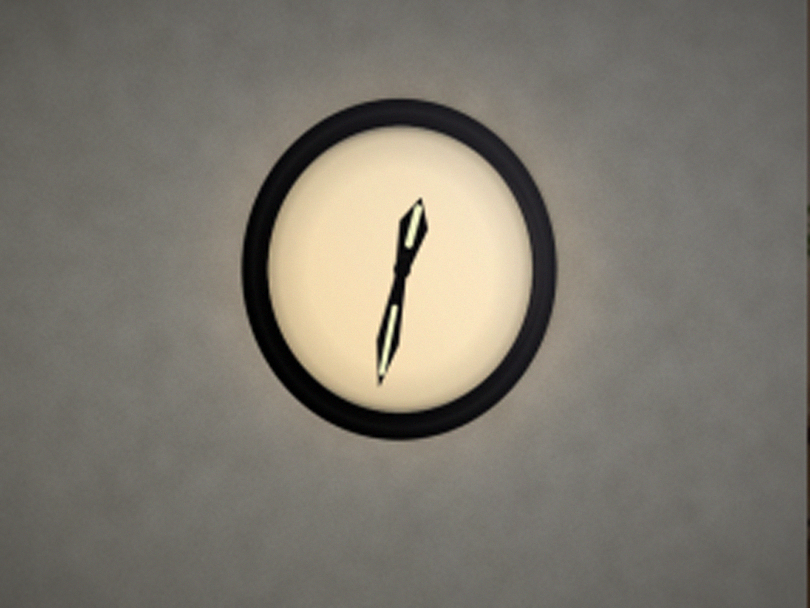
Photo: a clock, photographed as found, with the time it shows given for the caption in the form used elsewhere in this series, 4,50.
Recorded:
12,32
